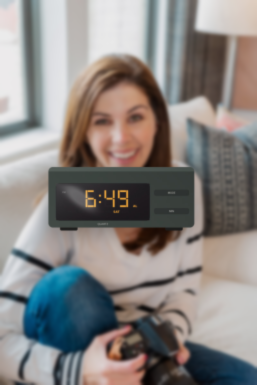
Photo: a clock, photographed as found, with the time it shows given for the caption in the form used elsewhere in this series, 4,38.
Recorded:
6,49
